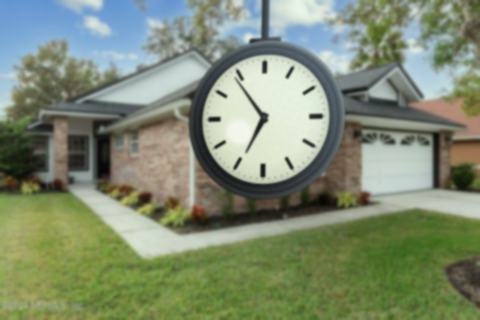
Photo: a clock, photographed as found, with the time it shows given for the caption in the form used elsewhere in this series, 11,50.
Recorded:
6,54
